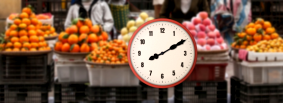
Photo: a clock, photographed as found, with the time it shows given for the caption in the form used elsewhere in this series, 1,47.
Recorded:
8,10
